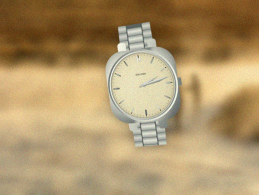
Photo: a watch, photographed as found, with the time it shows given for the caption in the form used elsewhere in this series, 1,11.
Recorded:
2,13
